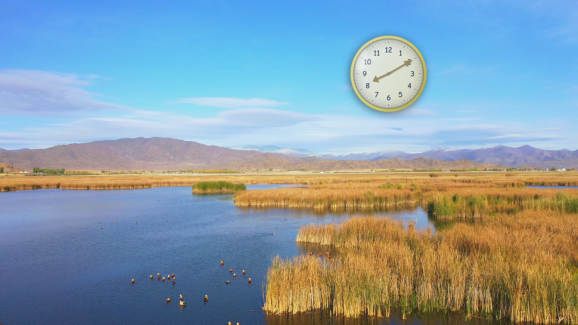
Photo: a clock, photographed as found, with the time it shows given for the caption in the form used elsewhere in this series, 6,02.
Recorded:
8,10
